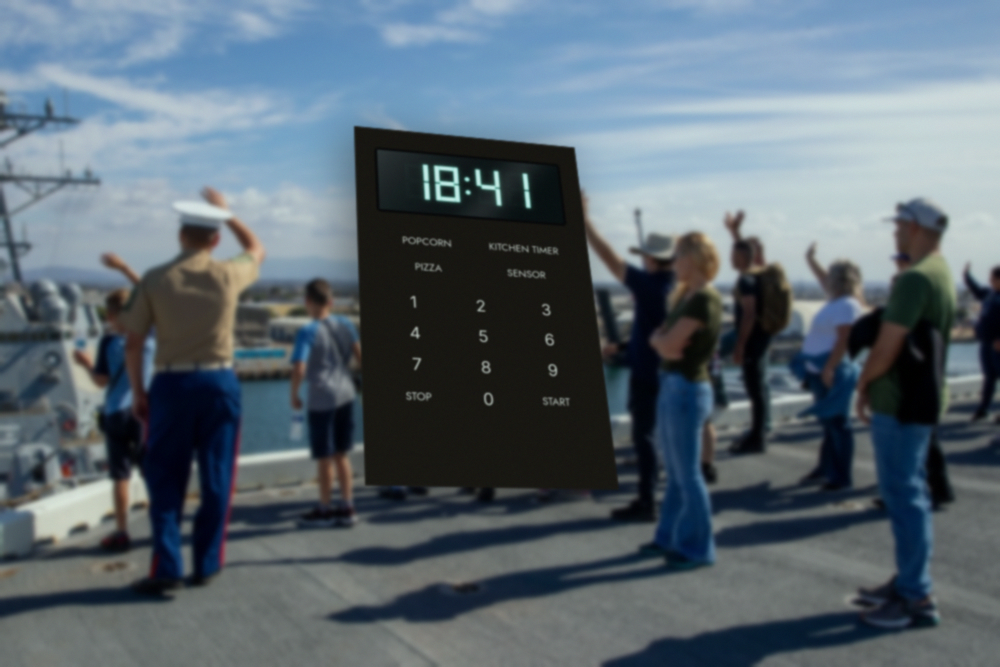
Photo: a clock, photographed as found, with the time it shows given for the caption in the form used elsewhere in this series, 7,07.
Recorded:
18,41
